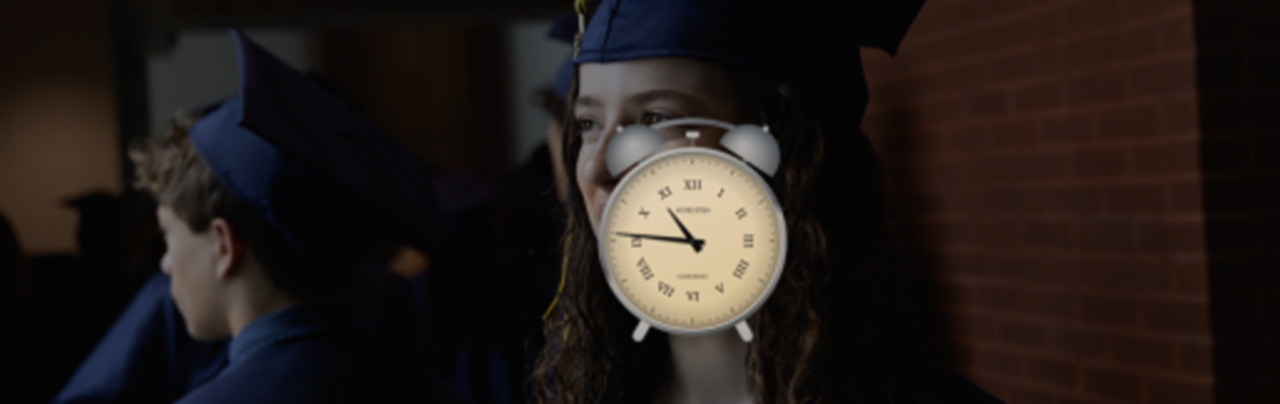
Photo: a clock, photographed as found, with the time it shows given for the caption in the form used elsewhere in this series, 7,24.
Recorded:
10,46
